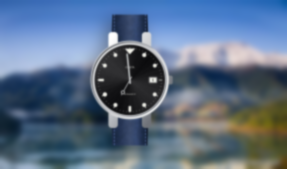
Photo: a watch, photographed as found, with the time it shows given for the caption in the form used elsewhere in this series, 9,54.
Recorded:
6,59
